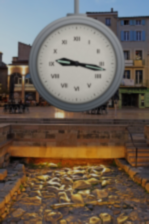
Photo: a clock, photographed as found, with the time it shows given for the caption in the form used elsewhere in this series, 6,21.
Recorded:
9,17
